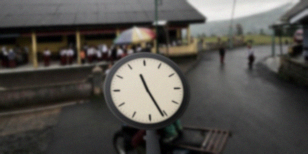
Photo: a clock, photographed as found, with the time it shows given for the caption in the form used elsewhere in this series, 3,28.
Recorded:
11,26
